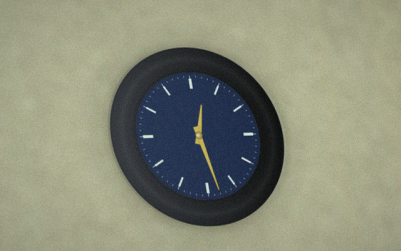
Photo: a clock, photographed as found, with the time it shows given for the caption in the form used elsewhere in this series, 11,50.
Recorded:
12,28
